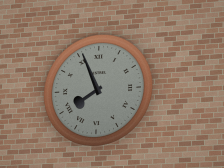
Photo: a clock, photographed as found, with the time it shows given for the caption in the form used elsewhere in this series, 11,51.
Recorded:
7,56
